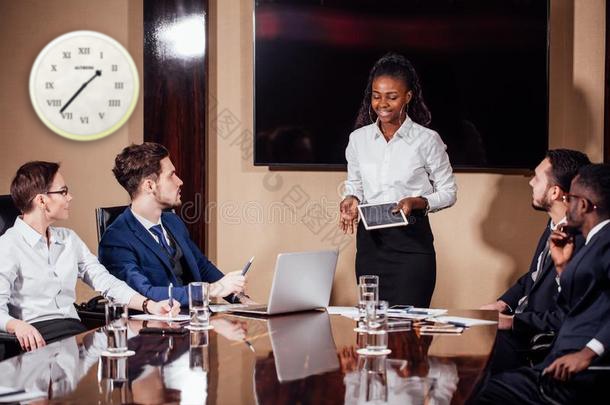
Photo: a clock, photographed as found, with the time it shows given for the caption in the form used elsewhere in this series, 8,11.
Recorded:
1,37
